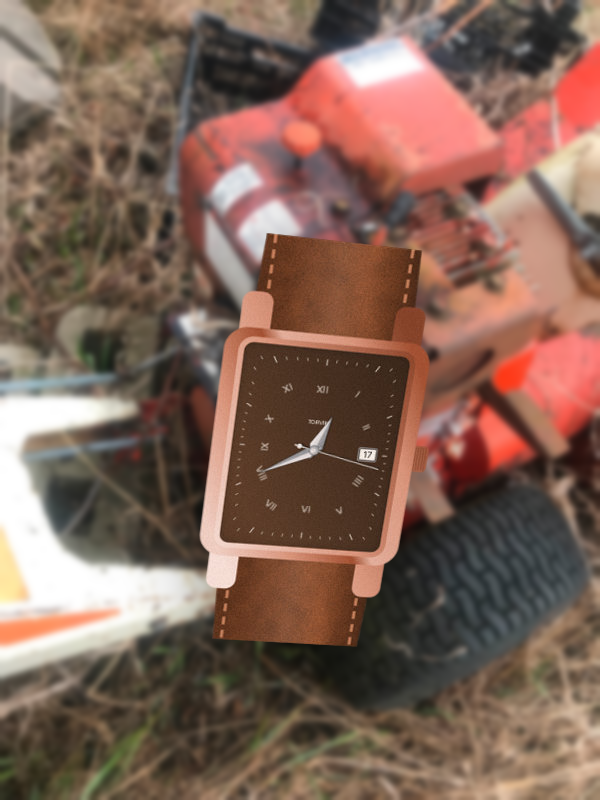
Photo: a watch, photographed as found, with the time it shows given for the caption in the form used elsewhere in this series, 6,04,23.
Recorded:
12,40,17
